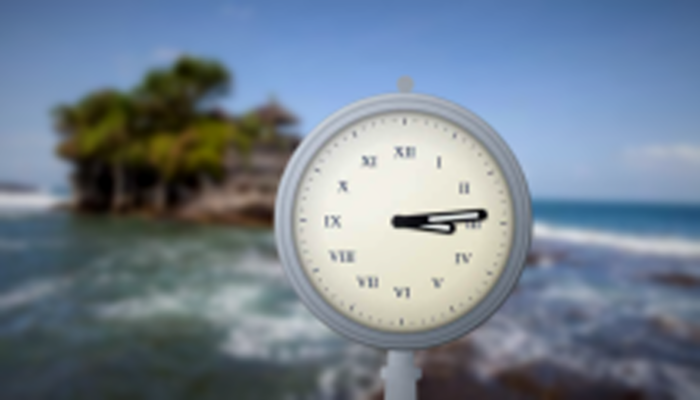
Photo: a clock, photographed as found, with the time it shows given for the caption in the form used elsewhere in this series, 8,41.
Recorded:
3,14
